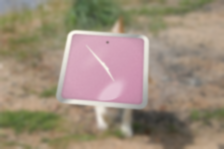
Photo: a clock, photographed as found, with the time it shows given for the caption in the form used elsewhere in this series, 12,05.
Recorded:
4,53
